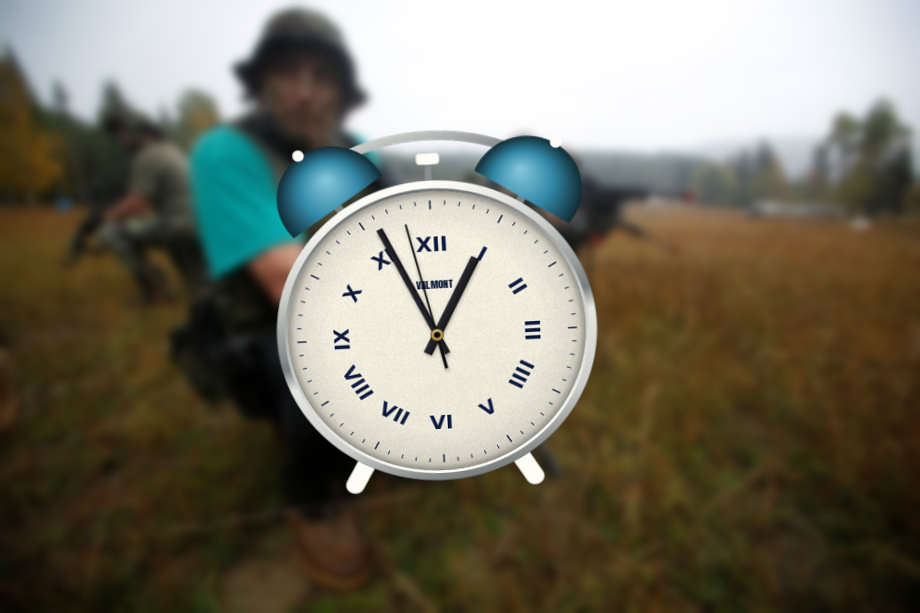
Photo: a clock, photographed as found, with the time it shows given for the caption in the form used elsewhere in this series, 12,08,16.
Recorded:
12,55,58
